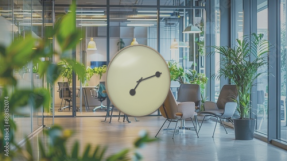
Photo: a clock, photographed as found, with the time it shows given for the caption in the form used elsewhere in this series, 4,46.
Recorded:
7,12
